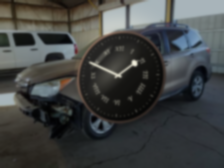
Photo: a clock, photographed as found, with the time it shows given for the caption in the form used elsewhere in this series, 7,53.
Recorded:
1,49
